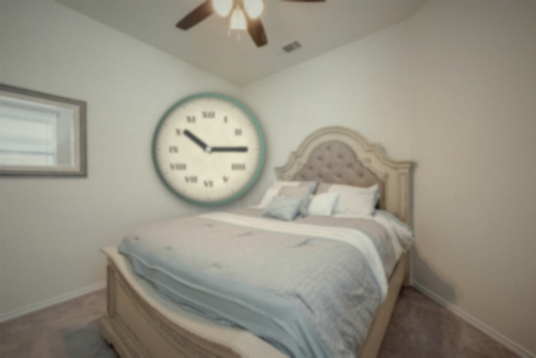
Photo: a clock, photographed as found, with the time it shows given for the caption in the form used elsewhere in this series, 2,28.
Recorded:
10,15
